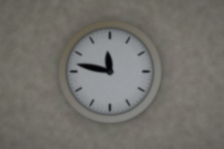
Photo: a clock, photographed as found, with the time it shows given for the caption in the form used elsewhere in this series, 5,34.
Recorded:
11,47
